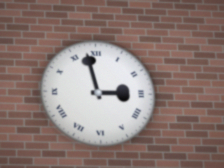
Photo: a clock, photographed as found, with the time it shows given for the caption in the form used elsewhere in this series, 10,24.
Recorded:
2,58
